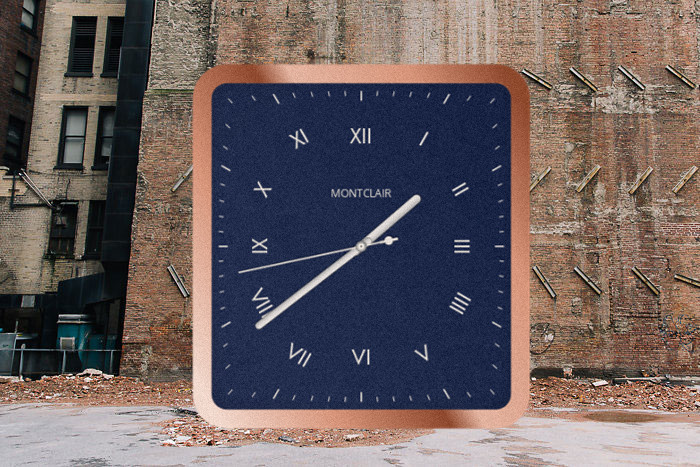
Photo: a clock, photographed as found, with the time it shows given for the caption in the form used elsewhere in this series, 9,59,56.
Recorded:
1,38,43
